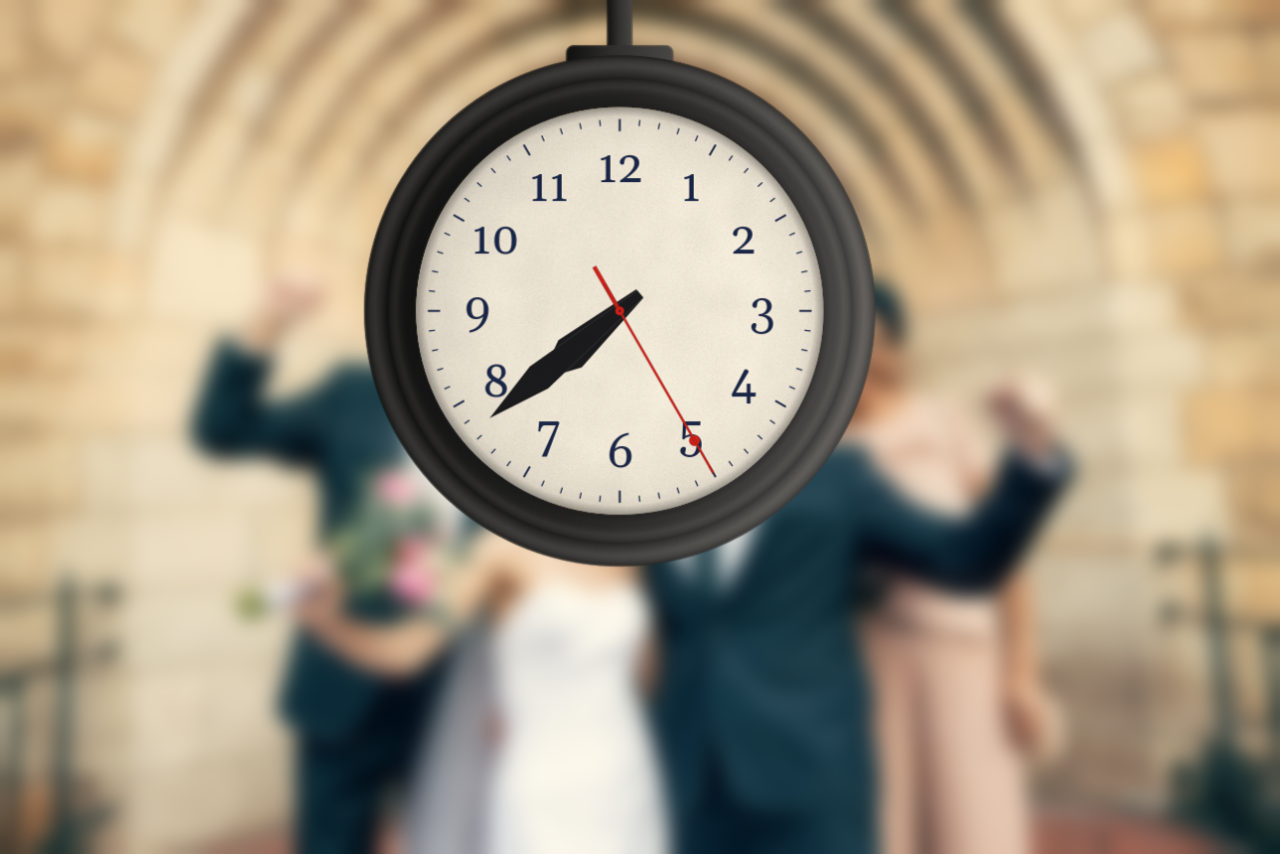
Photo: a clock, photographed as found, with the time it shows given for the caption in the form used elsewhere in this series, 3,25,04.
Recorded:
7,38,25
